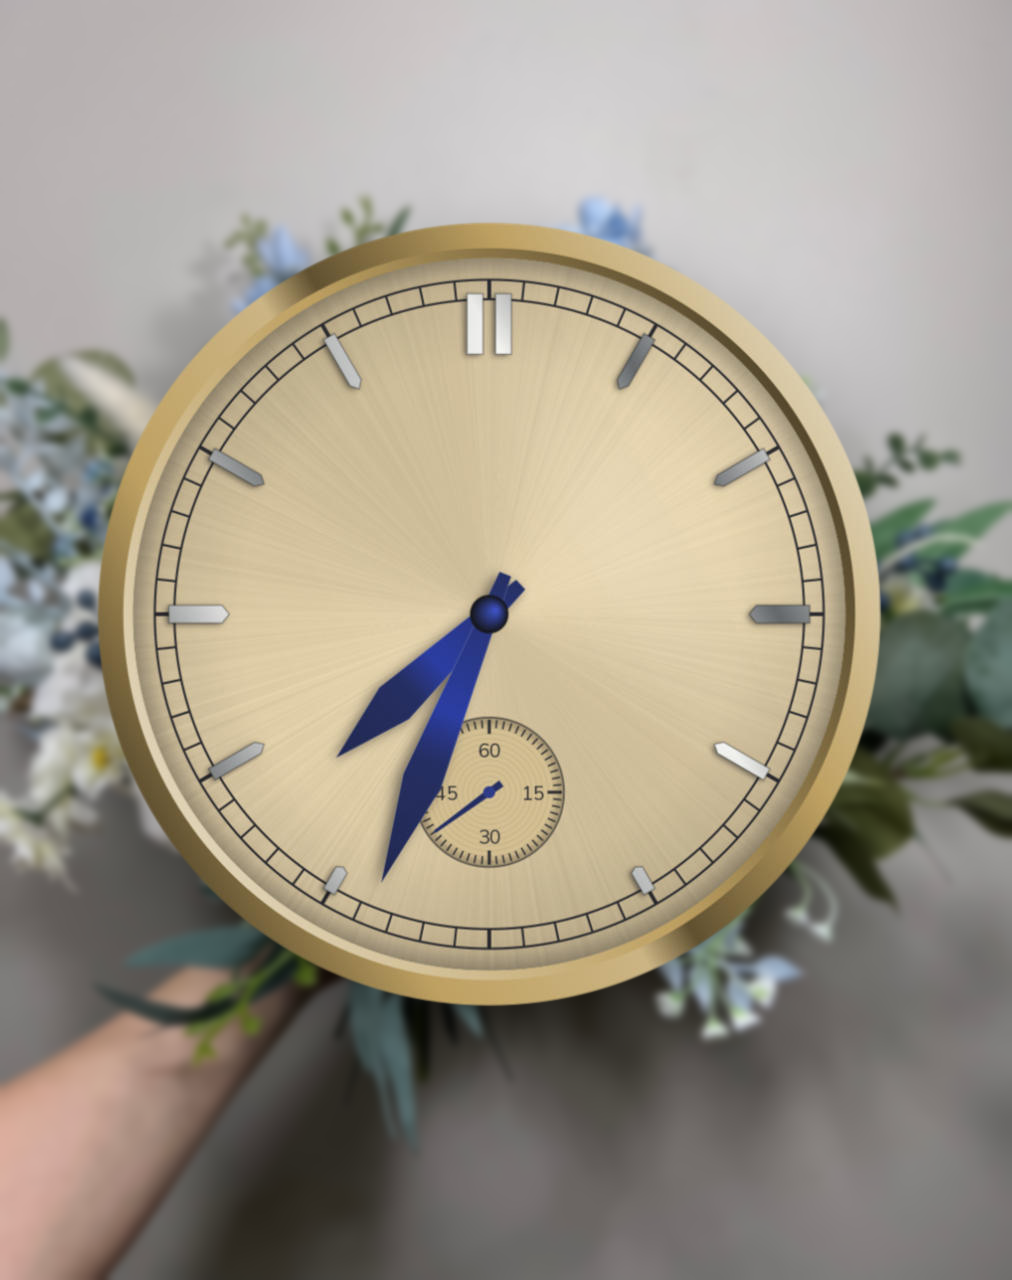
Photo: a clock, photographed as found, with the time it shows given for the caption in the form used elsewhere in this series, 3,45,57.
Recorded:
7,33,39
